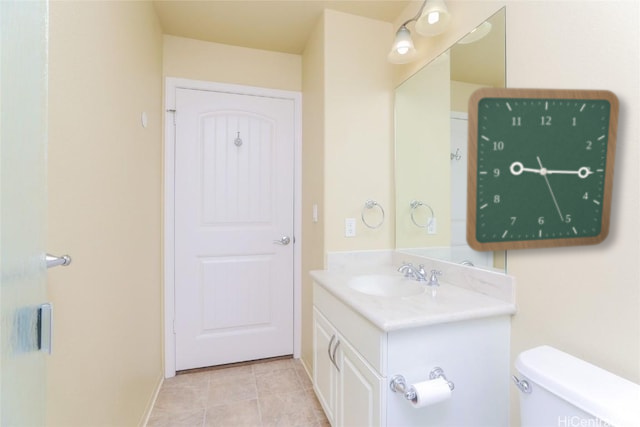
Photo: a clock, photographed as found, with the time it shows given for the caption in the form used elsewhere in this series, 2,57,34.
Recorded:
9,15,26
